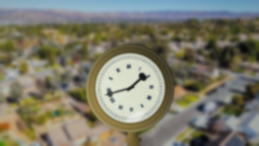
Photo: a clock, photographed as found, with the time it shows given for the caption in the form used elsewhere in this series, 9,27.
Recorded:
1,43
